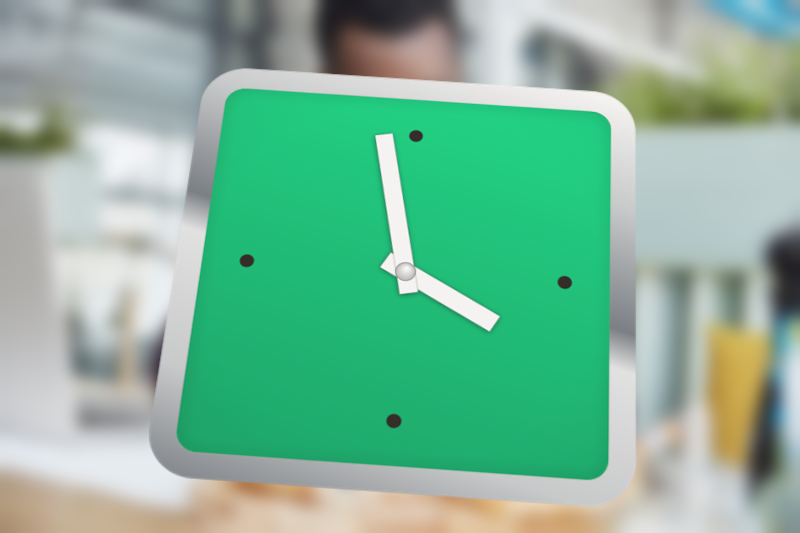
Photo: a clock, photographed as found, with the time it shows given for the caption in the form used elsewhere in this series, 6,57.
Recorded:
3,58
